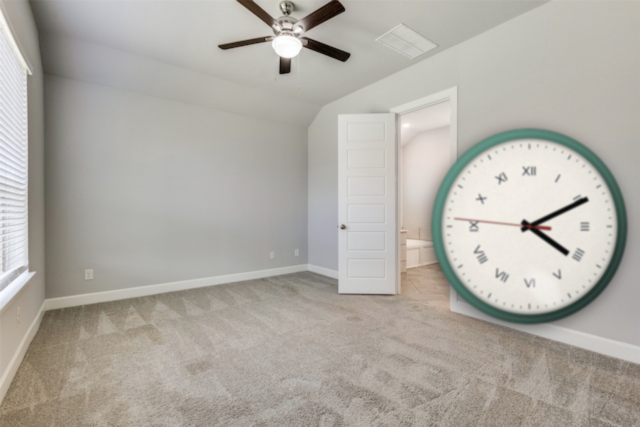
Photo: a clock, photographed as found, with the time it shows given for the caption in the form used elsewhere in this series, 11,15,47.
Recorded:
4,10,46
